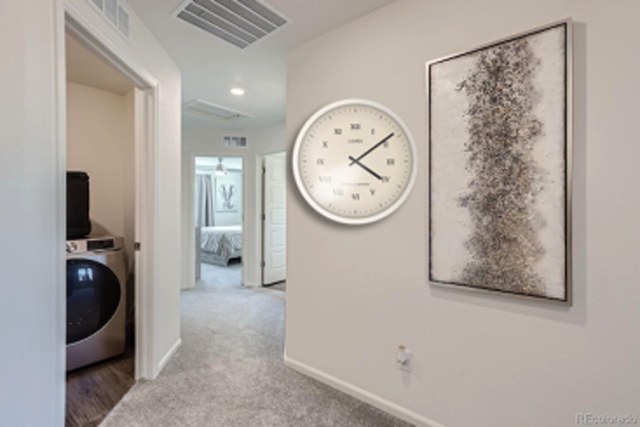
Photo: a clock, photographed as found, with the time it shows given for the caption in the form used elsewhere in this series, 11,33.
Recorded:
4,09
